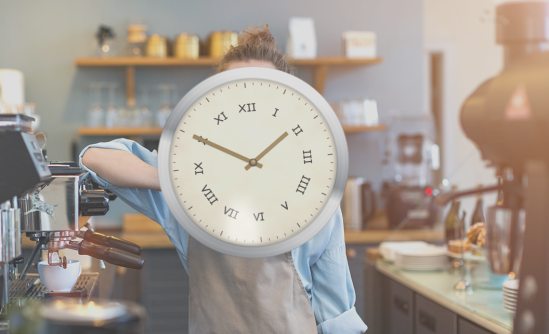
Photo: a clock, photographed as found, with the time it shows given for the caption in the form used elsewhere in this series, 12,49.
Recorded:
1,50
